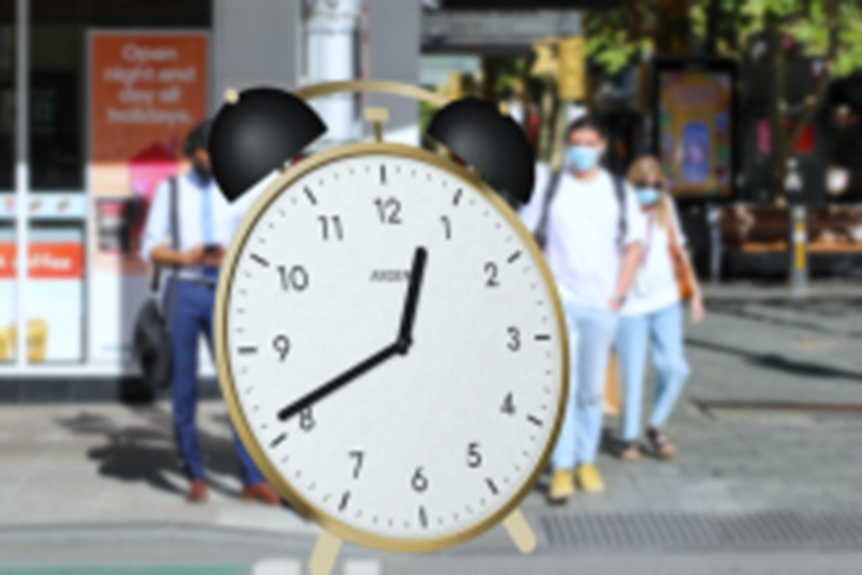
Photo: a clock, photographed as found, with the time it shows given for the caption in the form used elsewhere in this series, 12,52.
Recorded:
12,41
